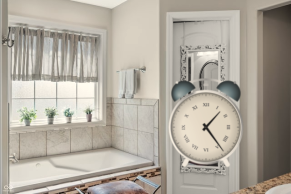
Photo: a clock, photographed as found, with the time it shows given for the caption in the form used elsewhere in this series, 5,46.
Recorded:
1,24
